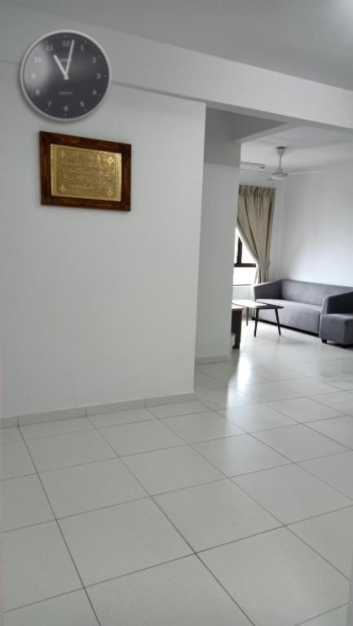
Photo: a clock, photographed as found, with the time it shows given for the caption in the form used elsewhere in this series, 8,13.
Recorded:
11,02
